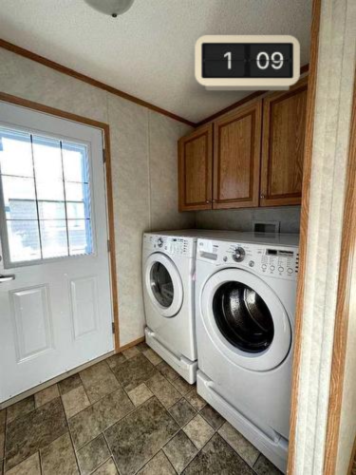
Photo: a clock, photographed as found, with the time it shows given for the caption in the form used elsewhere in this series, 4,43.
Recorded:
1,09
